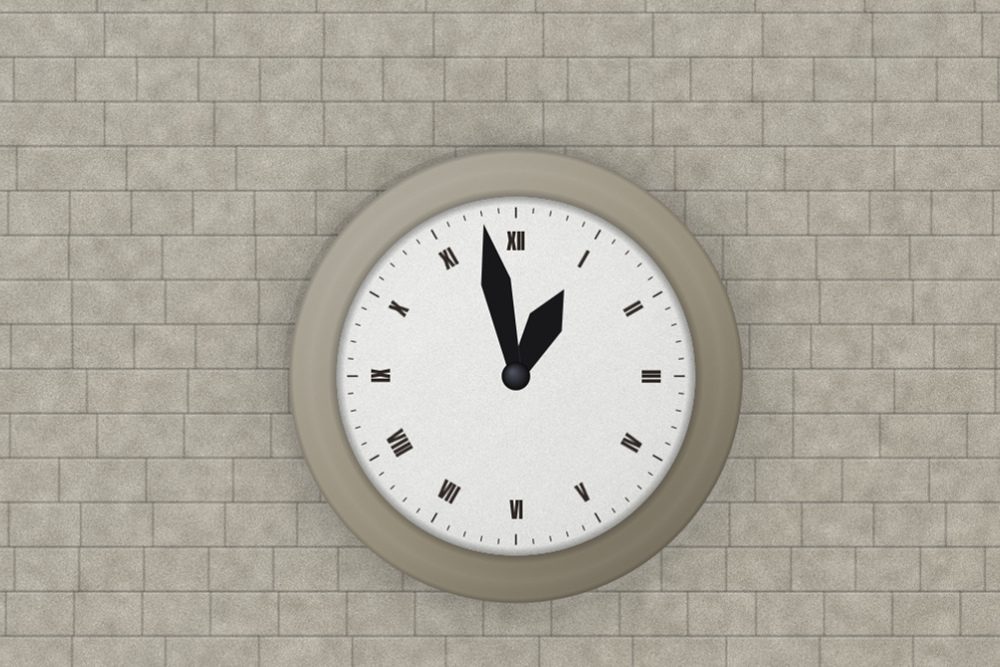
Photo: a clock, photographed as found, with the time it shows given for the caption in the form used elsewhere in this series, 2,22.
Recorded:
12,58
